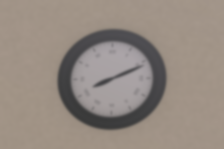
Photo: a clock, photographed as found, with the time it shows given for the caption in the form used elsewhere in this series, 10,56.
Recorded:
8,11
